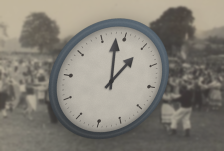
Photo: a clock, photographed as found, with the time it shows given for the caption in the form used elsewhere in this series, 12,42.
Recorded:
12,58
